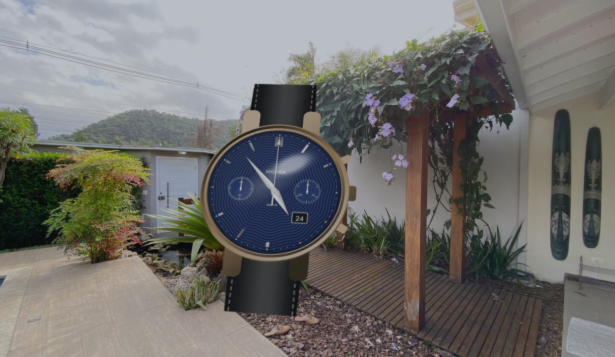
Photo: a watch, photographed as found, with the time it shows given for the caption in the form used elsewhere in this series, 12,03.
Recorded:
4,53
